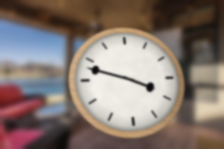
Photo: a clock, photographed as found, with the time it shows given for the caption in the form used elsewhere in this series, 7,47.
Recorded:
3,48
